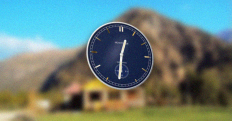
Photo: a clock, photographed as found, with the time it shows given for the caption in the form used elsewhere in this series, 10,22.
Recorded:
12,31
